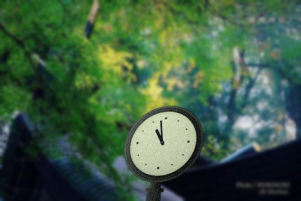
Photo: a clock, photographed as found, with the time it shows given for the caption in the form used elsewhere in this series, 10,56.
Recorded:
10,58
